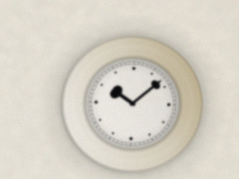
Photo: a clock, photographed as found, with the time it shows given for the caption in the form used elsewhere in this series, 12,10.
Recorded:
10,08
